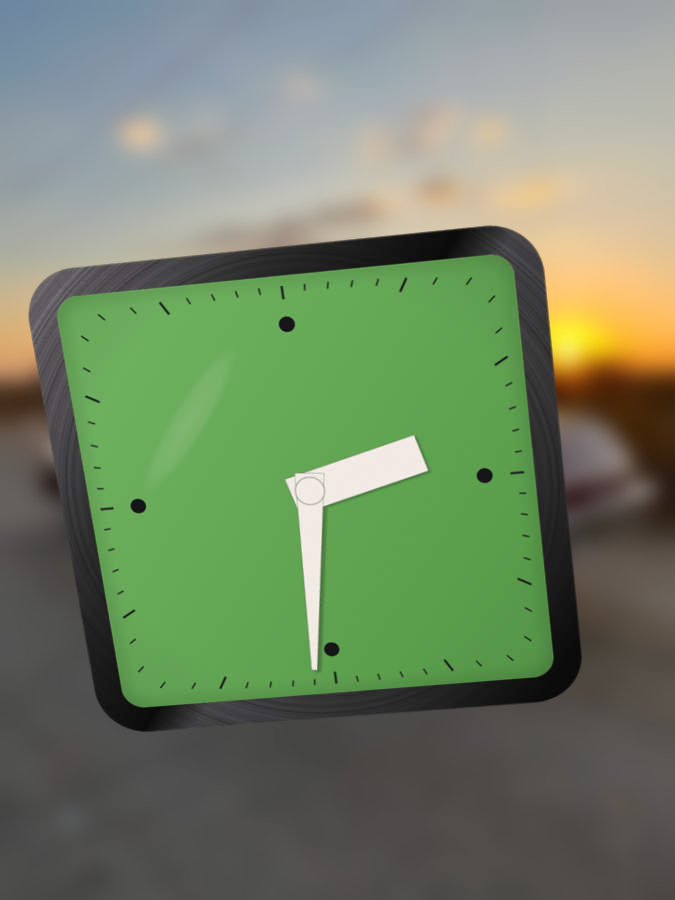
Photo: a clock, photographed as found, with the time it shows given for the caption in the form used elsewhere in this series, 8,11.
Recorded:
2,31
